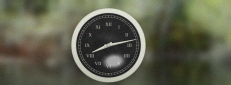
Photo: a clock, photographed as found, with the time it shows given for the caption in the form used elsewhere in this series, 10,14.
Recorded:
8,13
